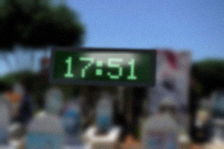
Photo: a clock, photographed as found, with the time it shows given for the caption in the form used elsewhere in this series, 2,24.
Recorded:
17,51
